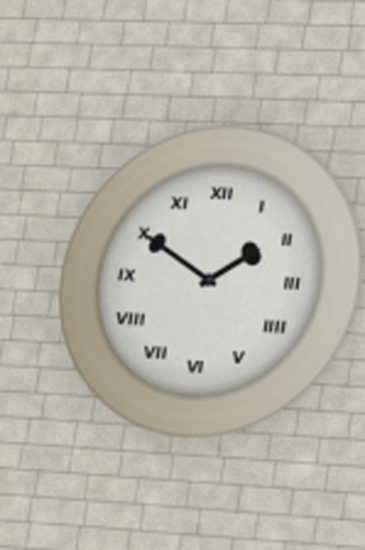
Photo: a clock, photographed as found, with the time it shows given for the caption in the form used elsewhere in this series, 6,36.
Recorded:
1,50
